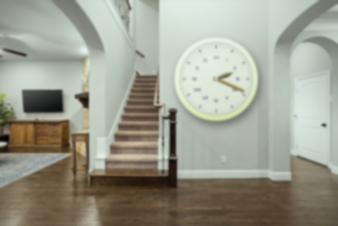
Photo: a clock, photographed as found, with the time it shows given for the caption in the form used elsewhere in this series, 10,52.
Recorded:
2,19
